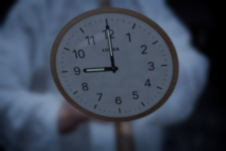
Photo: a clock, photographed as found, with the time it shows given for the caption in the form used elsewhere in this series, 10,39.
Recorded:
9,00
